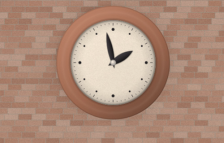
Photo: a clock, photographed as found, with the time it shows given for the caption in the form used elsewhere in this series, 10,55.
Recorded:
1,58
